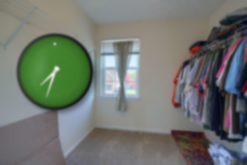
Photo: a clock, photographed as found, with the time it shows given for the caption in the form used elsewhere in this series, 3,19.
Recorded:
7,33
